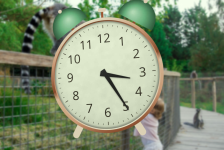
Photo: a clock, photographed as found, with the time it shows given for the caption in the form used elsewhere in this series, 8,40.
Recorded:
3,25
